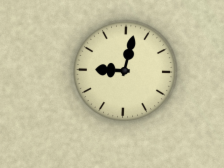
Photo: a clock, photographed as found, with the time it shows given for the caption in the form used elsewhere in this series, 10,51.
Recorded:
9,02
